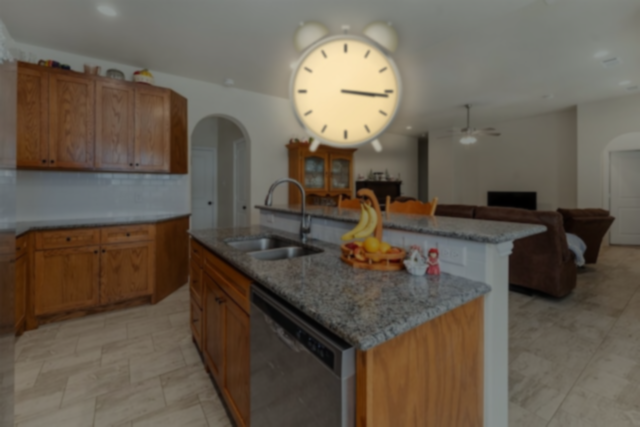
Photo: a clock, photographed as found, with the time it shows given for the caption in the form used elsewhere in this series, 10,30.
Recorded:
3,16
